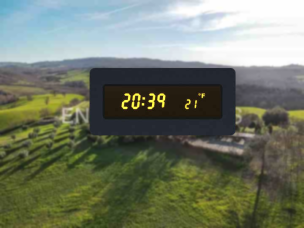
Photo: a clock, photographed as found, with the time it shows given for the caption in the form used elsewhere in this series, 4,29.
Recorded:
20,39
